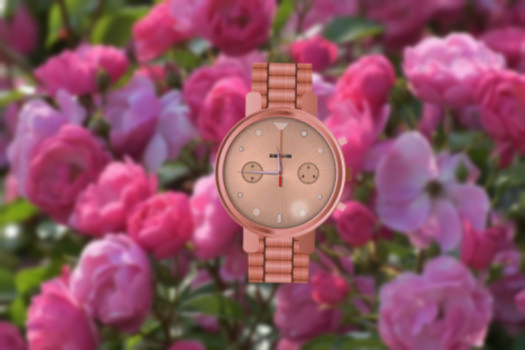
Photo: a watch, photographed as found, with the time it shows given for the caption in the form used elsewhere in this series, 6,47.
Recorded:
11,45
